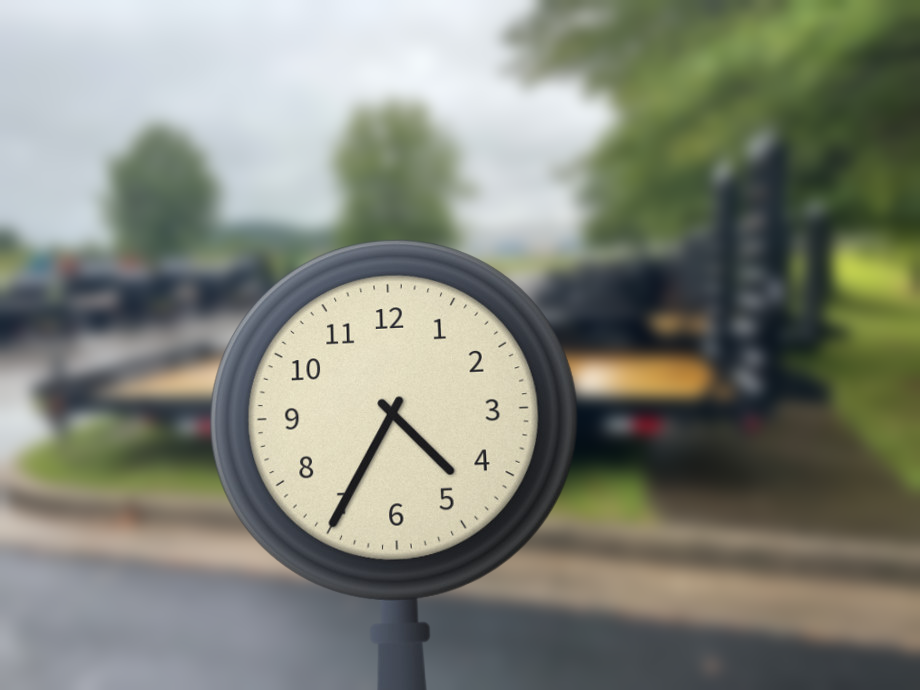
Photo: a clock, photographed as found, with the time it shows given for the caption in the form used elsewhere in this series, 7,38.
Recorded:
4,35
